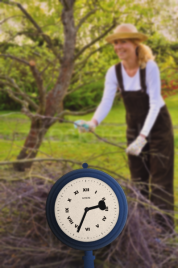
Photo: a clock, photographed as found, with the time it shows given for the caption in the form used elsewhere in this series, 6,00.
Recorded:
2,34
